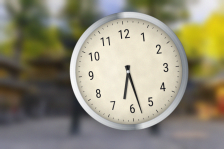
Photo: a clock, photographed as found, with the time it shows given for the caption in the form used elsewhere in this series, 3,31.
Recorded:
6,28
